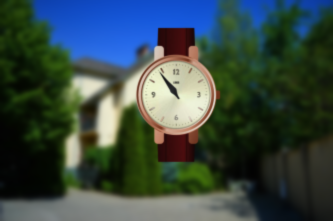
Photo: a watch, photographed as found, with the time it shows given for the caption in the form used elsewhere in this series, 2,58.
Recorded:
10,54
